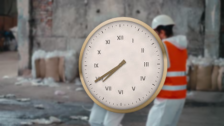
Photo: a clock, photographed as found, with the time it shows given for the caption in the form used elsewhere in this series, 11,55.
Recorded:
7,40
